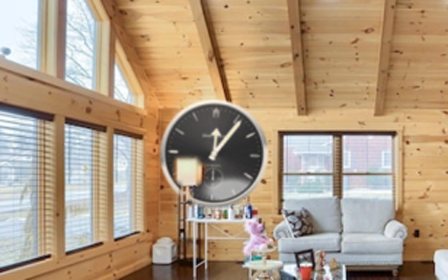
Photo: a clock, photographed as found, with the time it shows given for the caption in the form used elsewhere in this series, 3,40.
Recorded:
12,06
